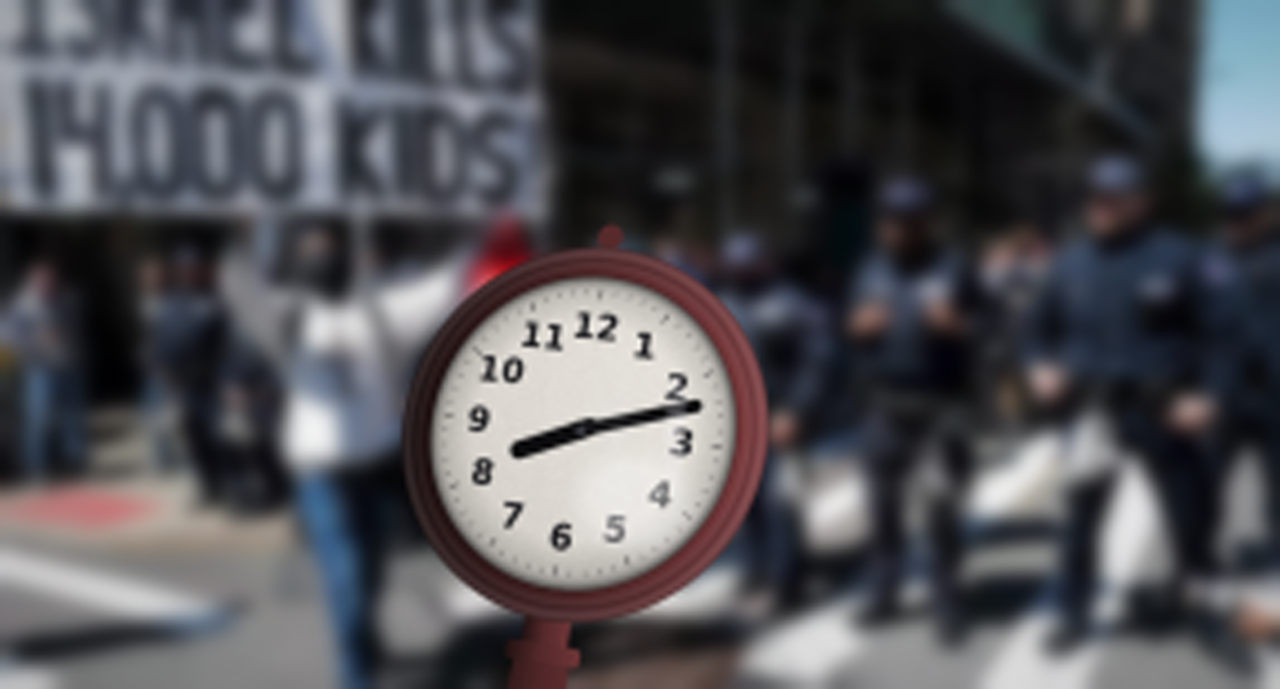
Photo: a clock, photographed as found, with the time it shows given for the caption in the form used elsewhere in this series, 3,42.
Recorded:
8,12
